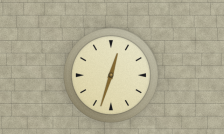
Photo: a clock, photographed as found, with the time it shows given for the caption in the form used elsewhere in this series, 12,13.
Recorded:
12,33
